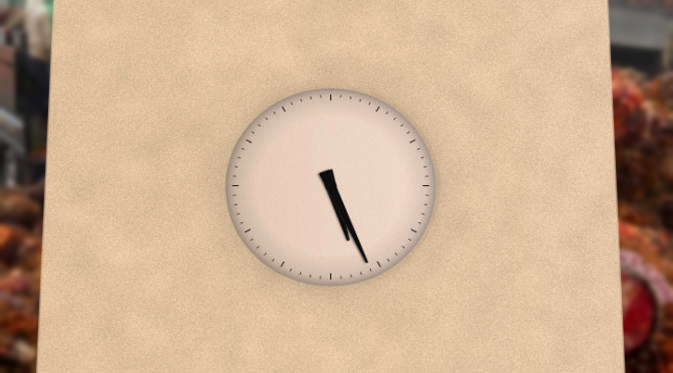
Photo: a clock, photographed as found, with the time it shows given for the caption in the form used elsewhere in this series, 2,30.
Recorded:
5,26
